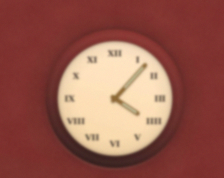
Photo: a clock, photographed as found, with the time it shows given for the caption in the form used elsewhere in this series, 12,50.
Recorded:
4,07
